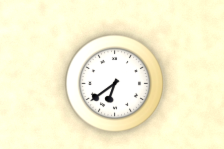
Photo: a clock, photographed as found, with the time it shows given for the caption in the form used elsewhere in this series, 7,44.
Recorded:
6,39
